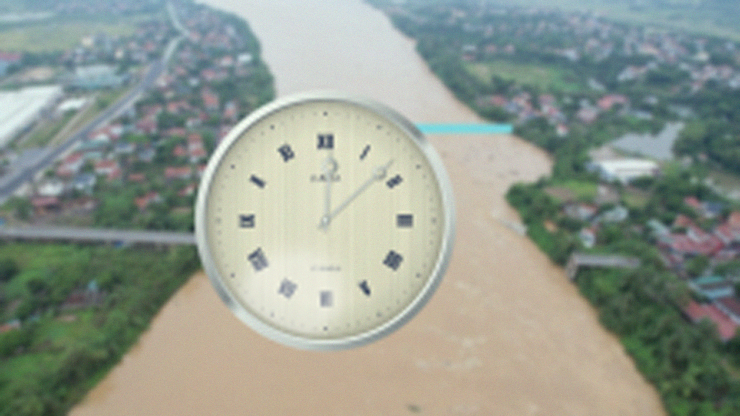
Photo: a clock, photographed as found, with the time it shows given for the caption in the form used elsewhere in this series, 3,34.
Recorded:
12,08
